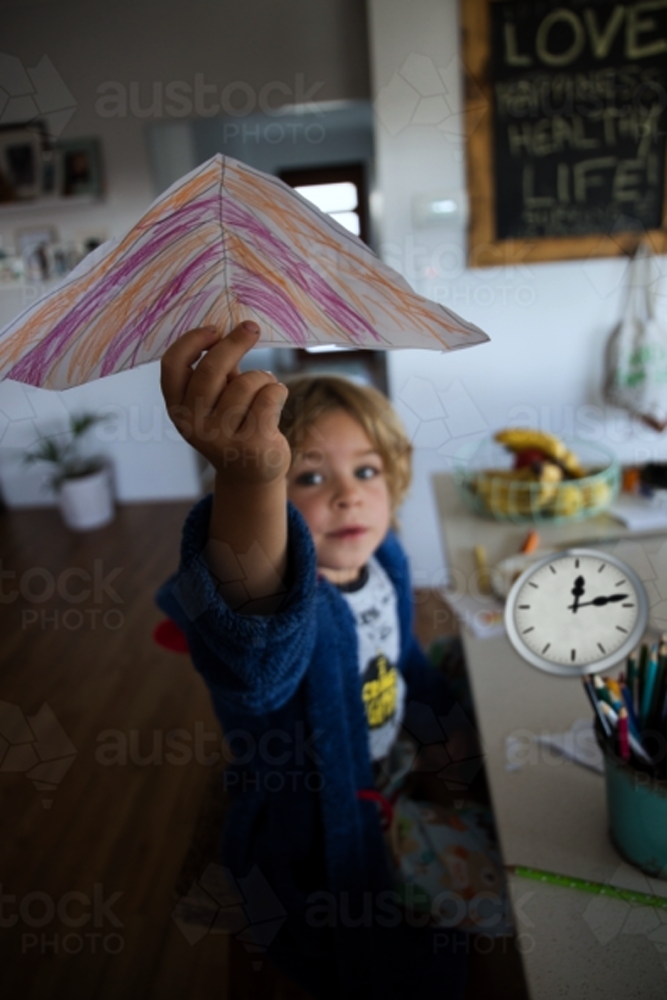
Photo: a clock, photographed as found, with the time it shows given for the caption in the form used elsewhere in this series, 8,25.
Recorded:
12,13
